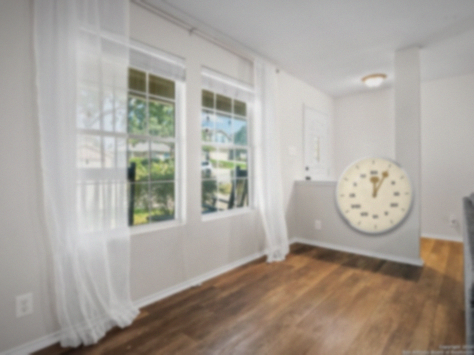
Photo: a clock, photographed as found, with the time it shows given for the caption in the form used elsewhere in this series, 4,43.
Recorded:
12,05
